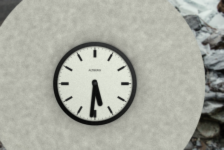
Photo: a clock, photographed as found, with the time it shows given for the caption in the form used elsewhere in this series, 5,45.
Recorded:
5,31
